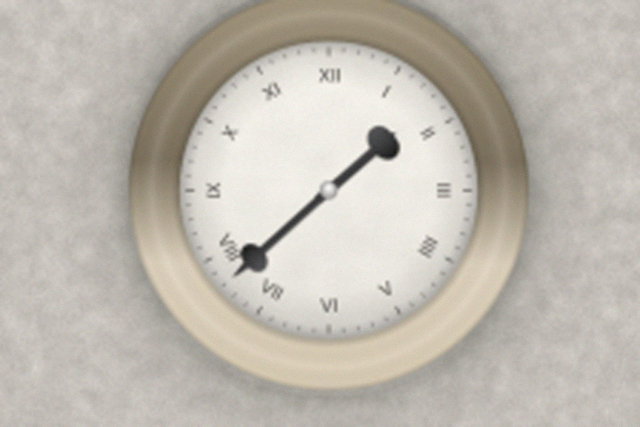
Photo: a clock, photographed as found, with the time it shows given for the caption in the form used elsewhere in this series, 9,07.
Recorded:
1,38
